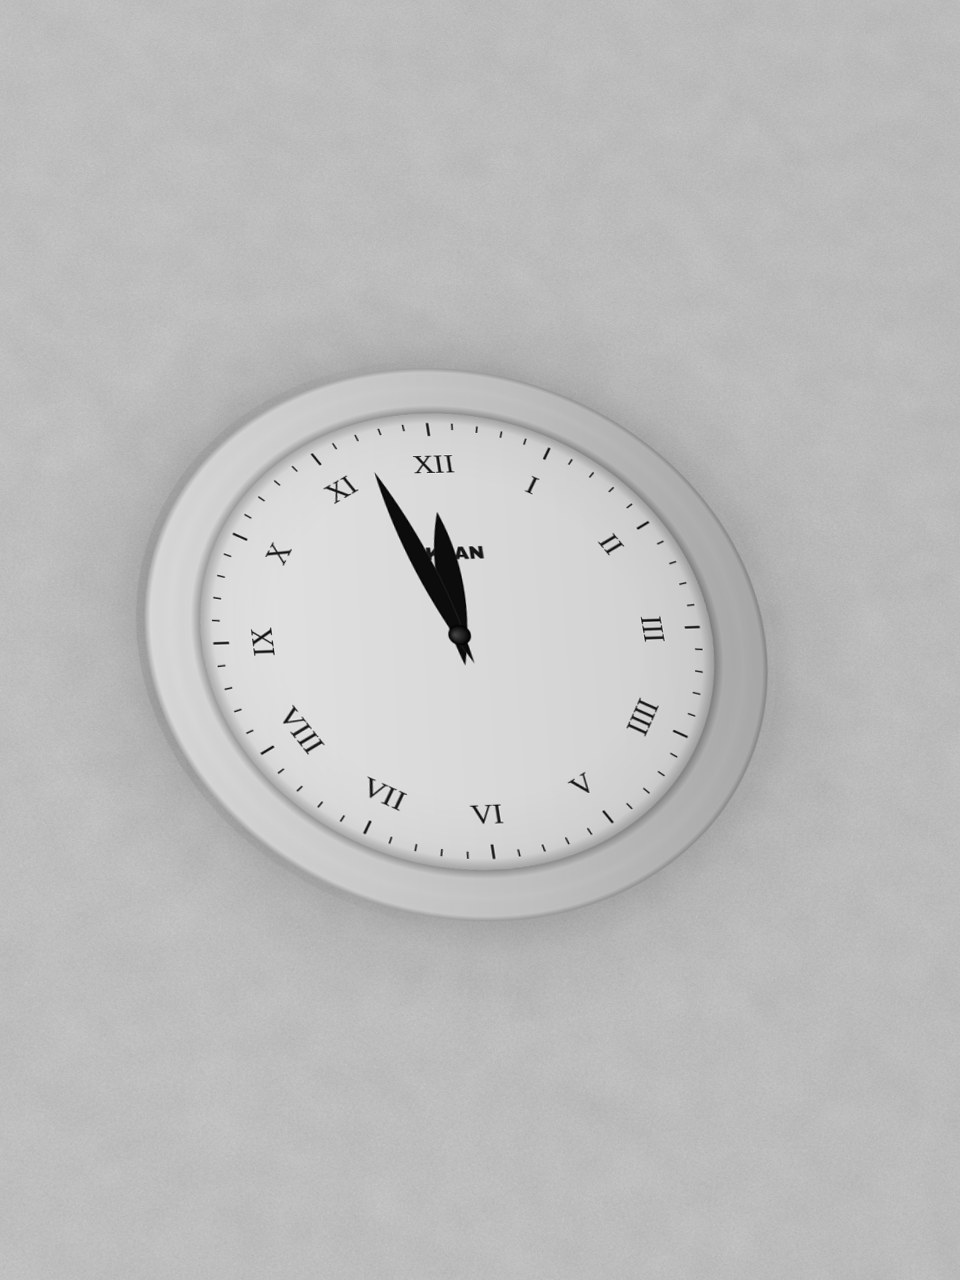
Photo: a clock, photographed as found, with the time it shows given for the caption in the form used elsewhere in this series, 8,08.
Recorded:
11,57
